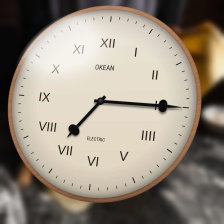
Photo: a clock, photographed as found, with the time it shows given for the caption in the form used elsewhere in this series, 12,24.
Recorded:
7,15
